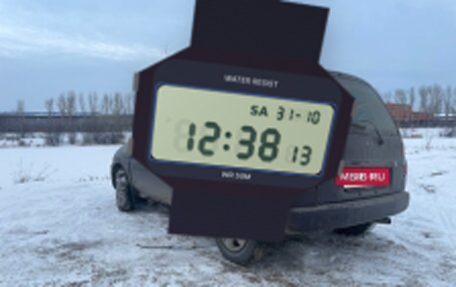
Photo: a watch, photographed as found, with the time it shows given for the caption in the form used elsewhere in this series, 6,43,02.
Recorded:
12,38,13
